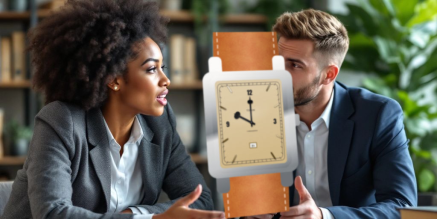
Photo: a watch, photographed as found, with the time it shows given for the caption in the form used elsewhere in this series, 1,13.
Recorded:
10,00
